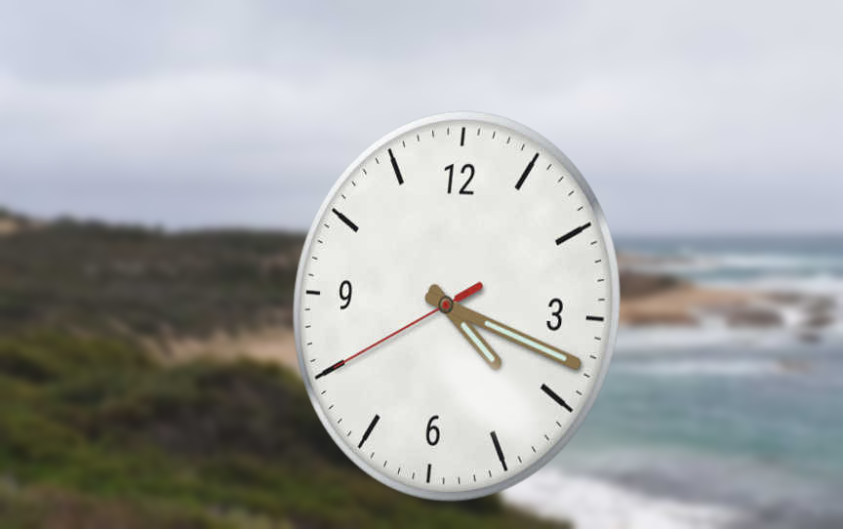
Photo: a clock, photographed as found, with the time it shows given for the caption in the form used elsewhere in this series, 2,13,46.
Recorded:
4,17,40
